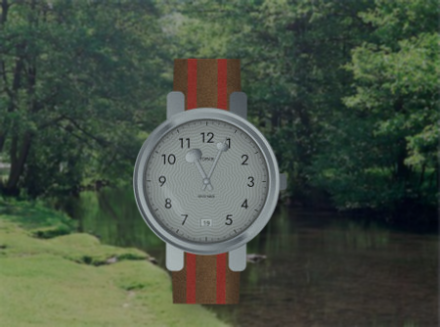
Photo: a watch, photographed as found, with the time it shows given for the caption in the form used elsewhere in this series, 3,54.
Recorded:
11,04
